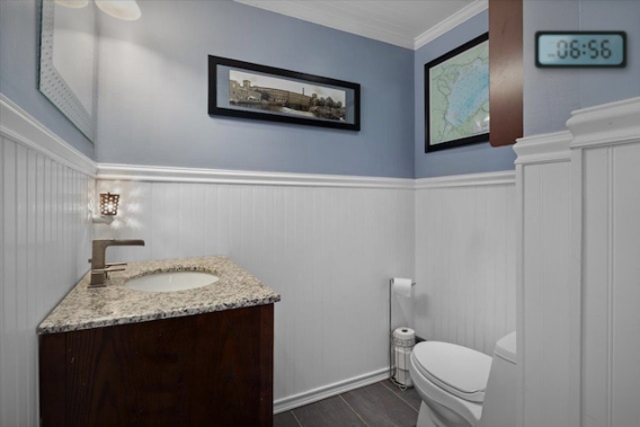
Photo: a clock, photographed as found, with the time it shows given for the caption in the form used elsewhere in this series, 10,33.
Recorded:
6,56
